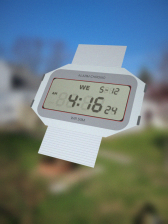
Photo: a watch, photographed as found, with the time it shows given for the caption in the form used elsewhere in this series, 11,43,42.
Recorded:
4,16,24
